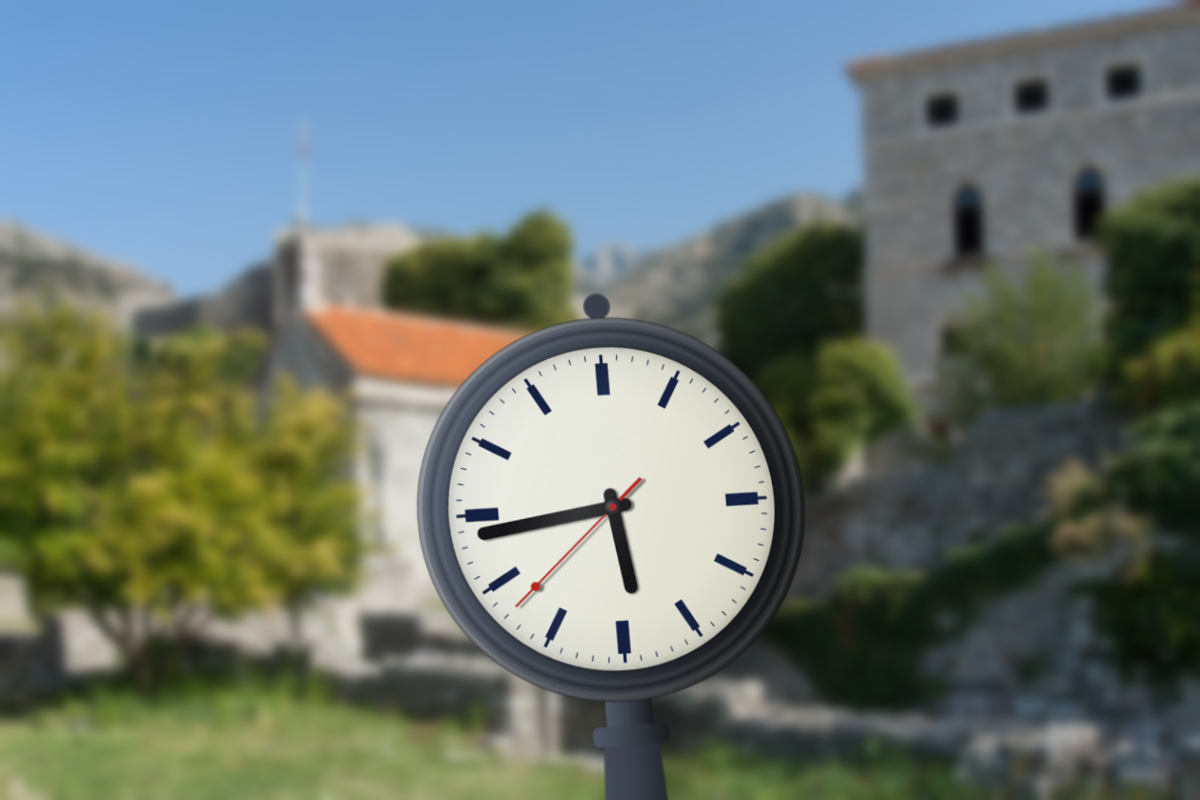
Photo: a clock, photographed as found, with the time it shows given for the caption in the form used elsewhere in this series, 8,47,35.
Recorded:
5,43,38
